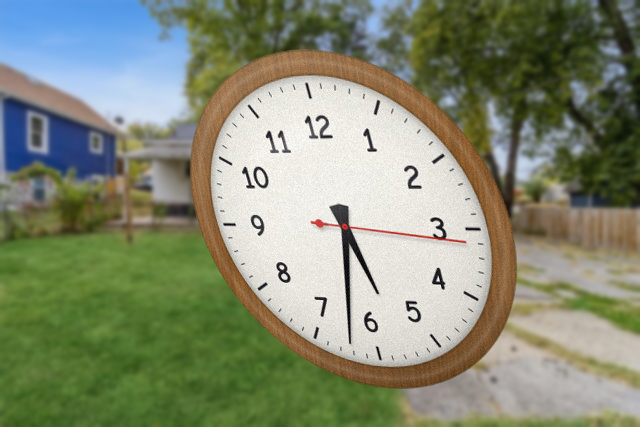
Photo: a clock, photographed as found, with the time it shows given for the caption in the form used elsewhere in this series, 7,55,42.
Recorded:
5,32,16
